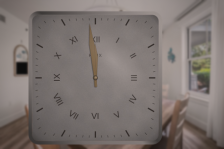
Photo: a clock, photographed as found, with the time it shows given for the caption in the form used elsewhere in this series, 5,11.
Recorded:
11,59
